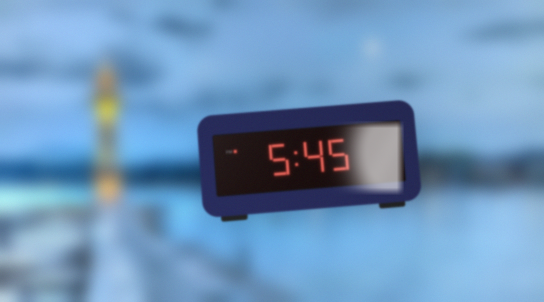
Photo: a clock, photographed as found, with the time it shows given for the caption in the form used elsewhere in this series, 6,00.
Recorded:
5,45
